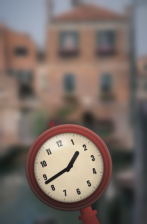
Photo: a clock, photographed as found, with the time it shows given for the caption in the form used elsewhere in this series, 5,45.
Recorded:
1,43
